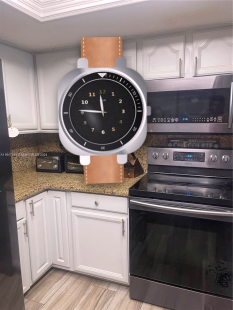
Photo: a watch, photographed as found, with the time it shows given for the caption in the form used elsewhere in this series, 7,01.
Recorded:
11,46
